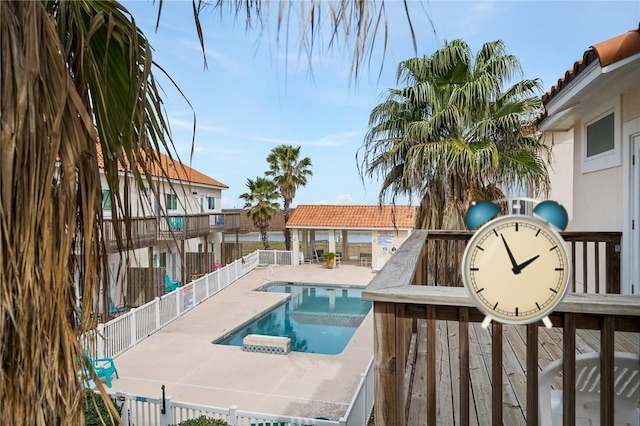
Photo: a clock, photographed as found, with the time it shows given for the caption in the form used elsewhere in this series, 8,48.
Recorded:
1,56
